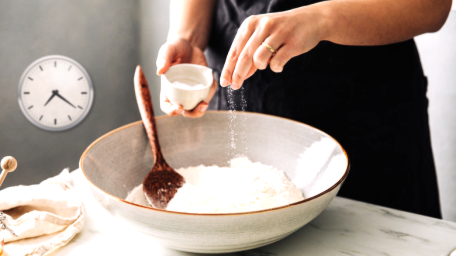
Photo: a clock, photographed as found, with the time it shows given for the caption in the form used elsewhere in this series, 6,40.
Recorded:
7,21
